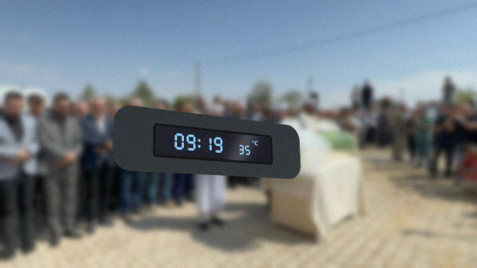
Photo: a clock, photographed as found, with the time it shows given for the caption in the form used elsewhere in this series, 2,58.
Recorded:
9,19
